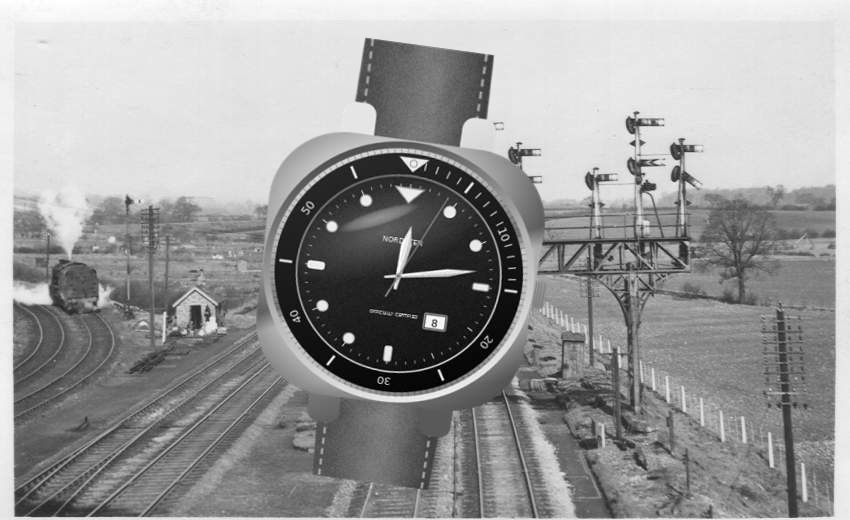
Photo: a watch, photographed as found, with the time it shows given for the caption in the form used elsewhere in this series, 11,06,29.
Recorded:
12,13,04
